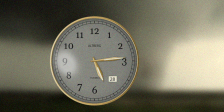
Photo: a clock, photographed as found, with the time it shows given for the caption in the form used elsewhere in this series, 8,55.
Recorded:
5,14
